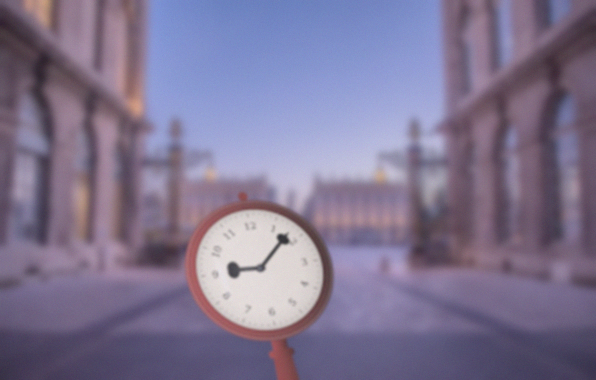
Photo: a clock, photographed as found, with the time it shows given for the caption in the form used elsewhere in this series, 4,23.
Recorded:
9,08
